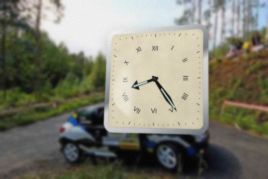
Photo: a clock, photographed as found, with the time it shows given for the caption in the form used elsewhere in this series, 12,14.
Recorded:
8,24
